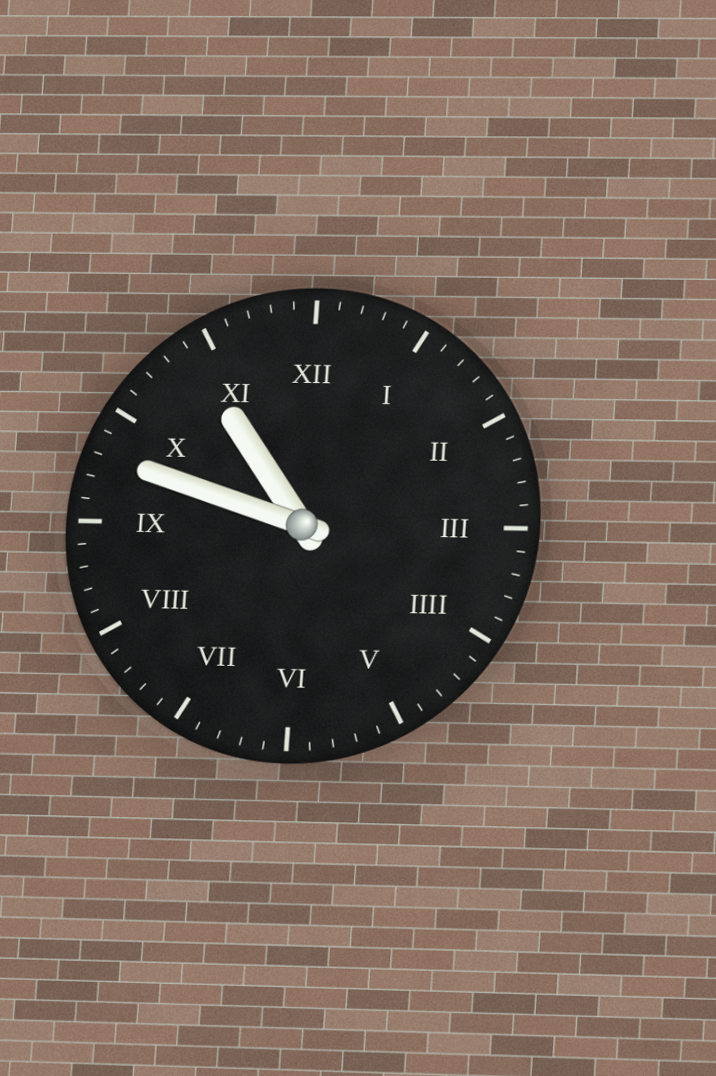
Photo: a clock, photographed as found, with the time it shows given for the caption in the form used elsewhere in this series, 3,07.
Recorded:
10,48
